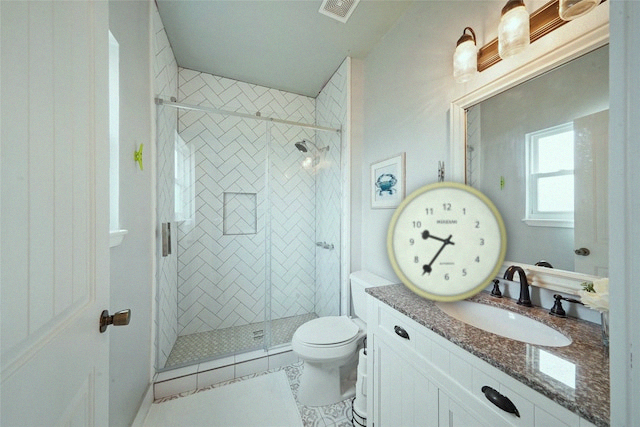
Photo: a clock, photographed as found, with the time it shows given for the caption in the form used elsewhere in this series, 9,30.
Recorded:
9,36
